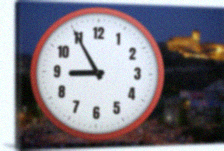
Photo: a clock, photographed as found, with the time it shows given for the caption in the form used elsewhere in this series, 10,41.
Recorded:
8,55
